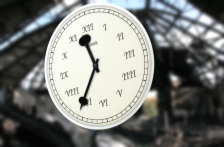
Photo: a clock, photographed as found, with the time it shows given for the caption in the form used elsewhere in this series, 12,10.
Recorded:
11,36
